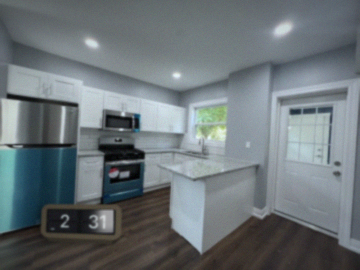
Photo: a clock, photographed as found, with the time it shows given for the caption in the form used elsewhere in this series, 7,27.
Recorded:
2,31
